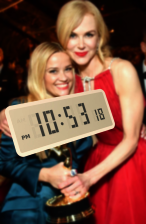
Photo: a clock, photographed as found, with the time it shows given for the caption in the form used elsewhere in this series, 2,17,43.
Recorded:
10,53,18
